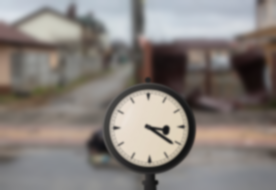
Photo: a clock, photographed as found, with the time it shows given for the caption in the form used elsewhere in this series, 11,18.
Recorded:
3,21
